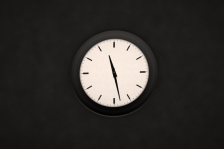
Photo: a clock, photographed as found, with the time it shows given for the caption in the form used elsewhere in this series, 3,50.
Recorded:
11,28
